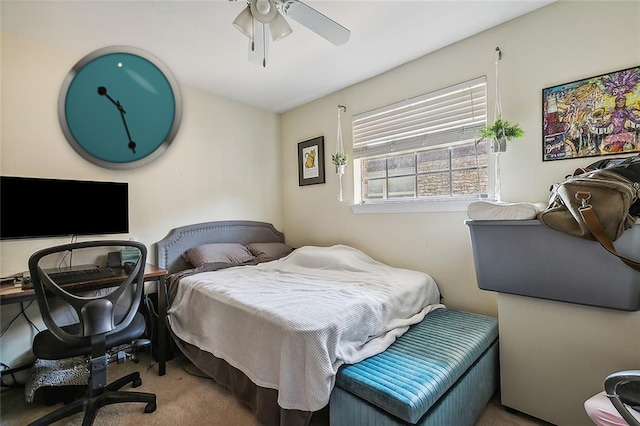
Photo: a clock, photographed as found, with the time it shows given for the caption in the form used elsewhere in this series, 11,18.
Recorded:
10,27
